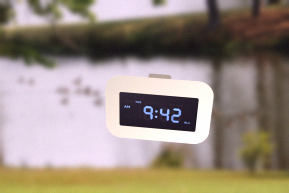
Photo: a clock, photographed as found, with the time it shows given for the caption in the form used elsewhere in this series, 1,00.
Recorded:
9,42
